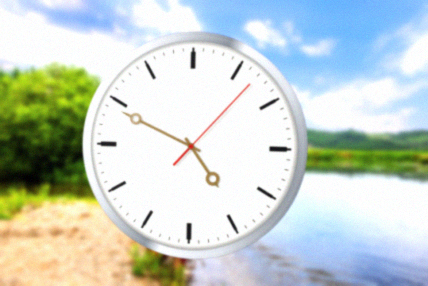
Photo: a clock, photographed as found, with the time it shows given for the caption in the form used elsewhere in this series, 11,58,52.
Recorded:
4,49,07
